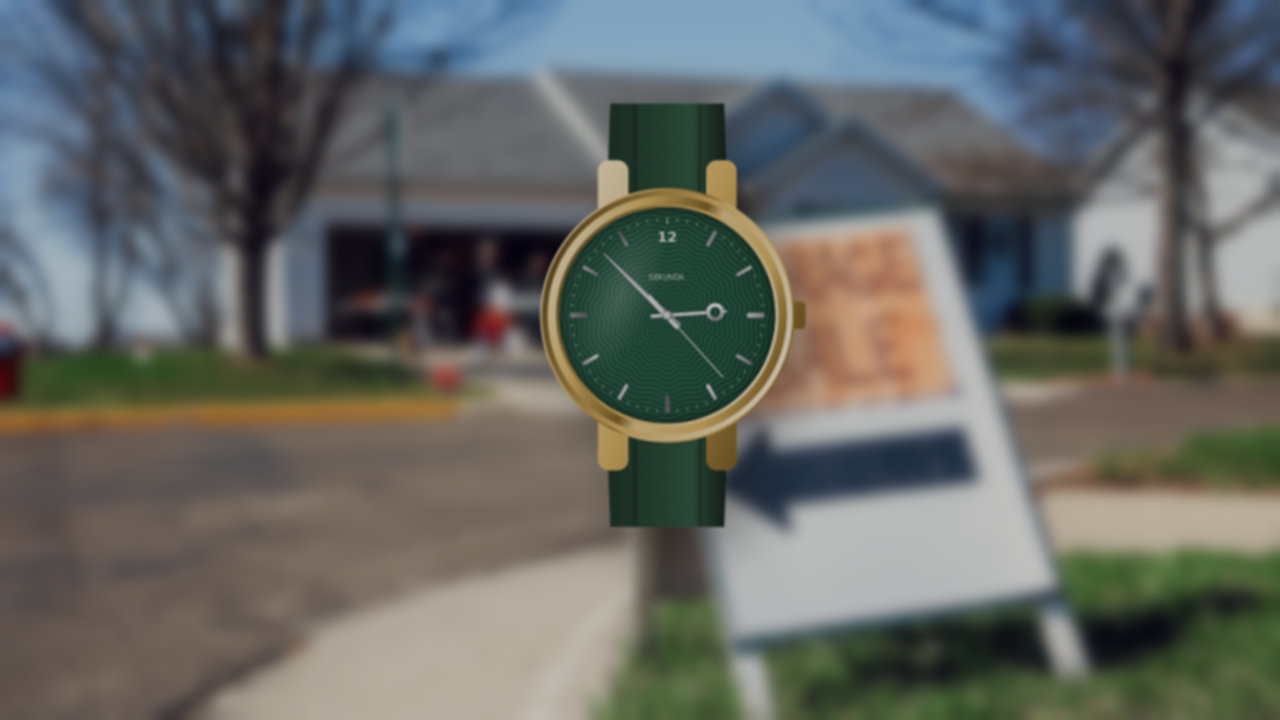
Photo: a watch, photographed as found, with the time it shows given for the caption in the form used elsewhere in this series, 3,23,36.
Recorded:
2,52,23
